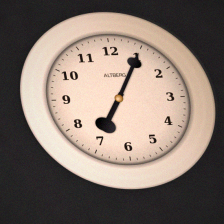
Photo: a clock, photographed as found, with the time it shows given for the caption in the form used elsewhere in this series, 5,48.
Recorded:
7,05
